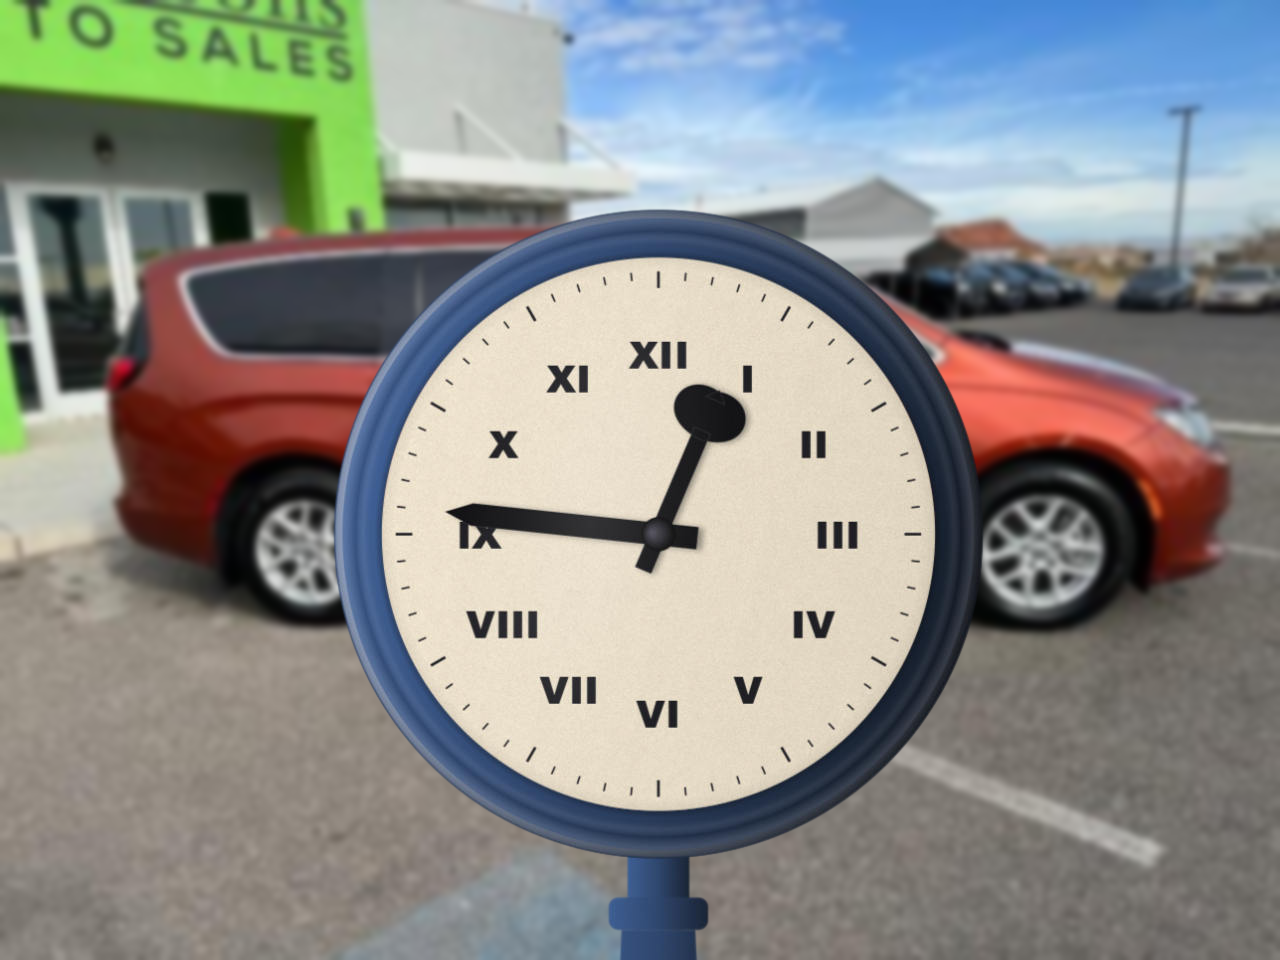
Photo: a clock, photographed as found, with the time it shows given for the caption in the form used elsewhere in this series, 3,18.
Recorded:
12,46
